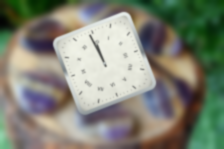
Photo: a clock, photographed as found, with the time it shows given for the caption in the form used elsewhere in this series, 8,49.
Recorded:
11,59
